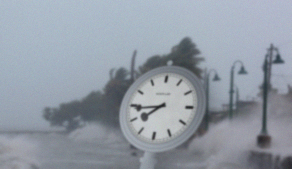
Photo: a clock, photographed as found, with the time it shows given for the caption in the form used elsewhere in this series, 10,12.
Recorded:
7,44
